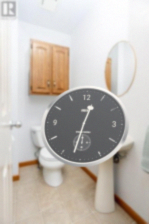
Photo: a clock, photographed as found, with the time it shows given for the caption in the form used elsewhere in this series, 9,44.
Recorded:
12,32
